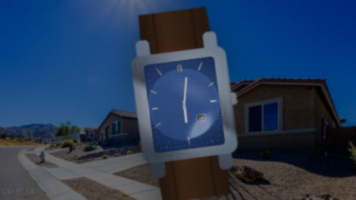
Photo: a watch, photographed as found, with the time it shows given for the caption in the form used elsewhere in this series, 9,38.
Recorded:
6,02
